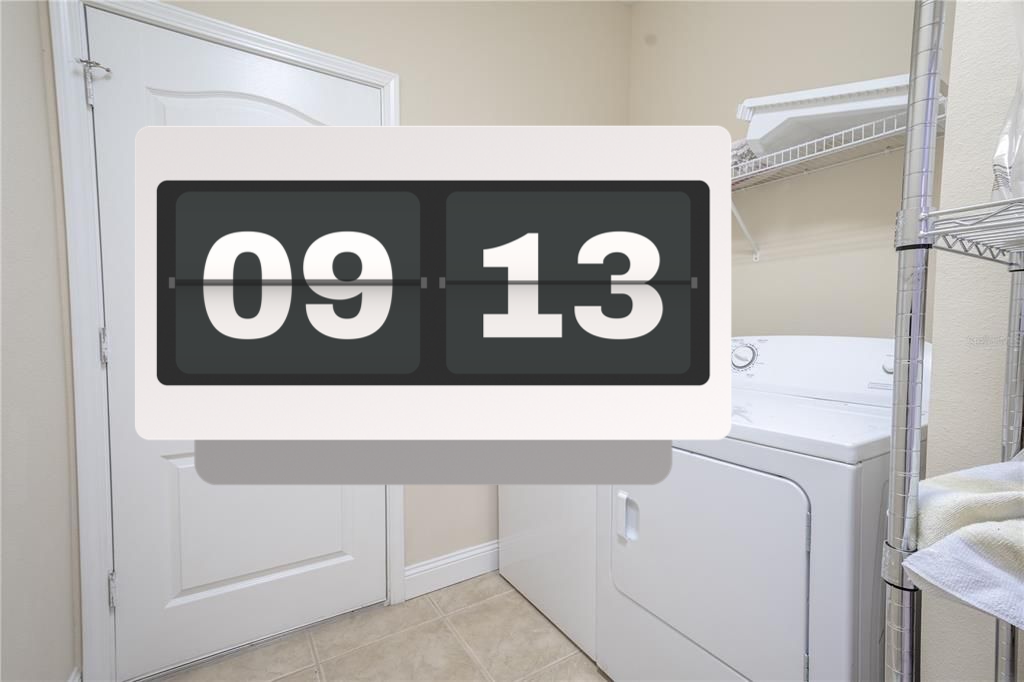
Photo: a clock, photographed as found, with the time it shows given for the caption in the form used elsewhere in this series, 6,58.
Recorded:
9,13
